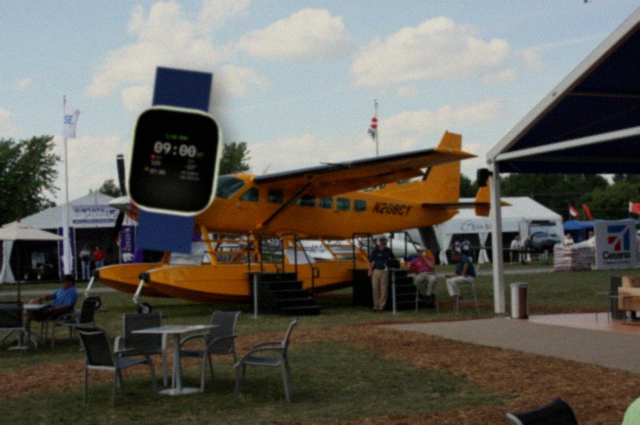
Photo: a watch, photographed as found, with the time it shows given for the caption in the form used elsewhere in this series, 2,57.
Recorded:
9,00
